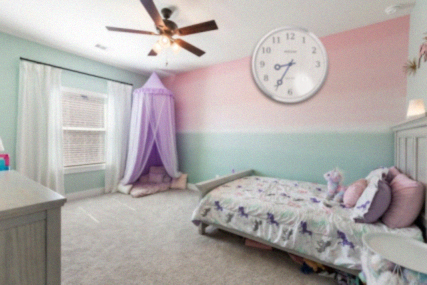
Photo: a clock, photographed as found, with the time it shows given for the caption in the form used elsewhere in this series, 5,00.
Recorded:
8,35
